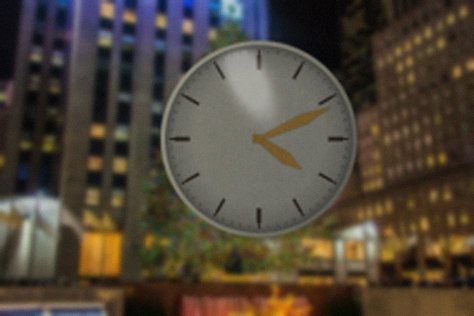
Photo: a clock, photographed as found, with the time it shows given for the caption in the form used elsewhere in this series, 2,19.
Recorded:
4,11
